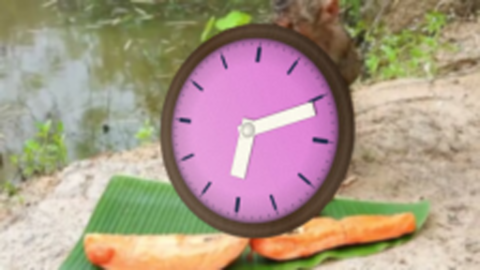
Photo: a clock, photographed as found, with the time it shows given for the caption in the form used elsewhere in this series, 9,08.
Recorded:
6,11
